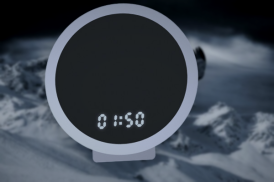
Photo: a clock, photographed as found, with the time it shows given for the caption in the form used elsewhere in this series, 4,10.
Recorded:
1,50
